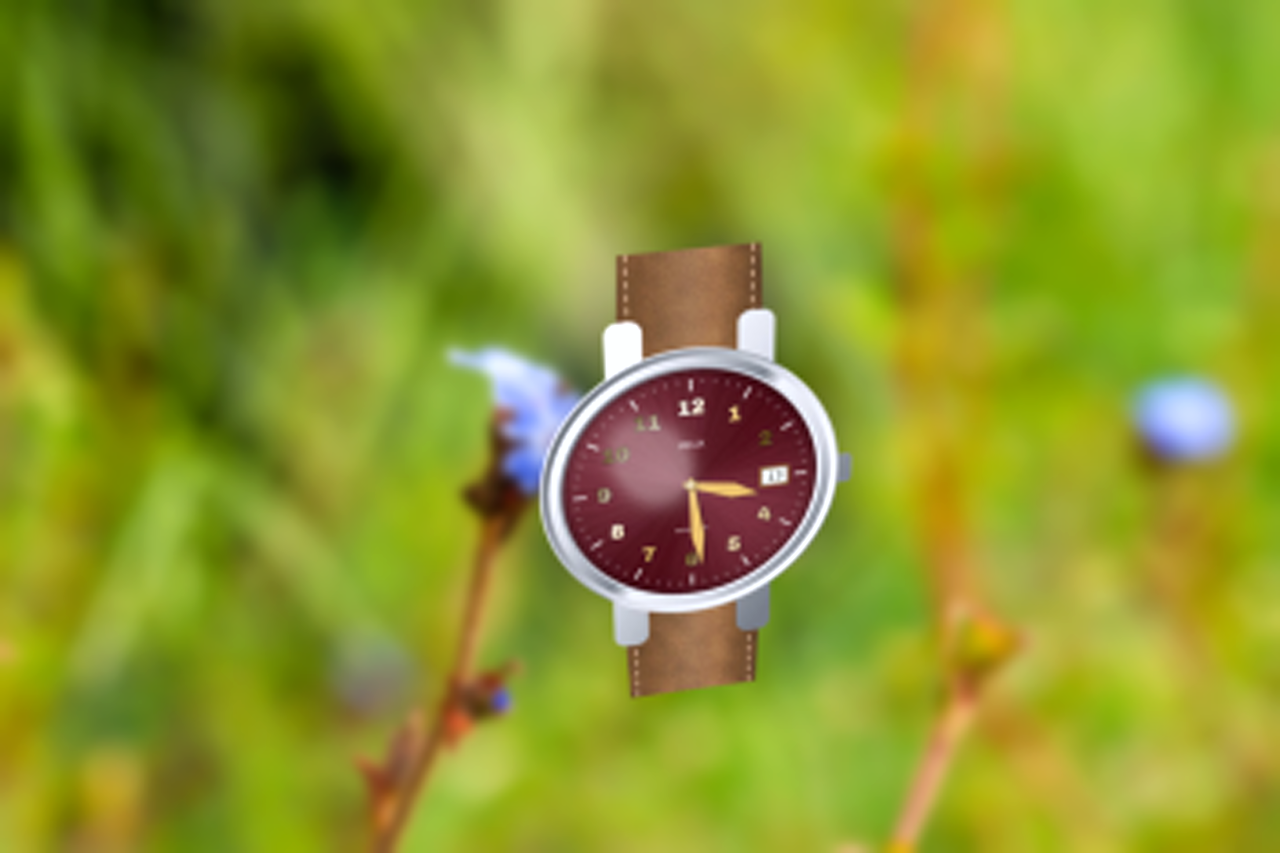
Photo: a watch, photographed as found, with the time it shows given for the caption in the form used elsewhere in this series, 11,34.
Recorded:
3,29
